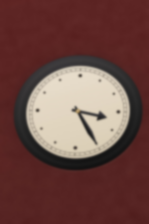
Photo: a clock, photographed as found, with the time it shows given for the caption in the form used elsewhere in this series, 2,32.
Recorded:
3,25
